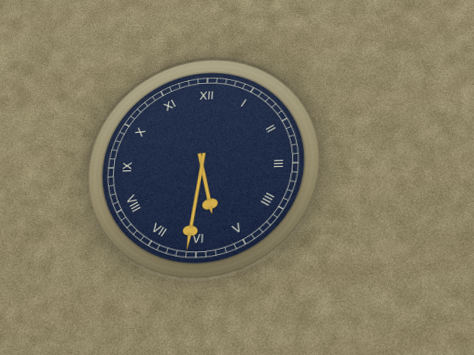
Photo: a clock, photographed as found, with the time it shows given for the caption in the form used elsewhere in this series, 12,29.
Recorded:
5,31
